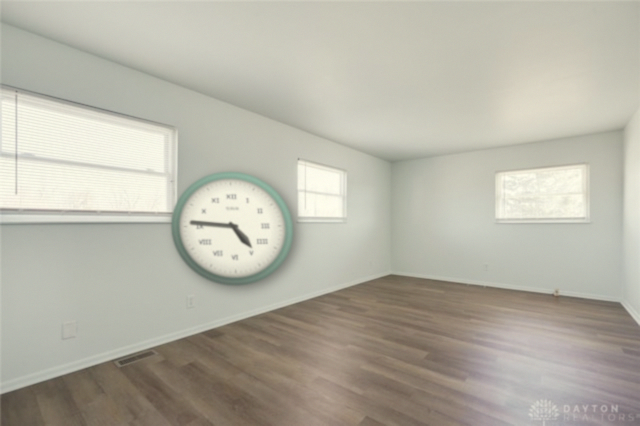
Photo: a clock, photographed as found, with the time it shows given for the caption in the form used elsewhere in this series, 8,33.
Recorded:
4,46
